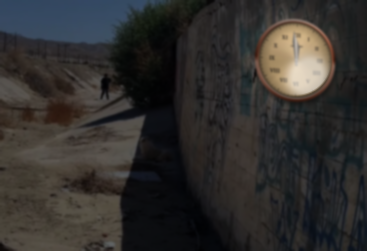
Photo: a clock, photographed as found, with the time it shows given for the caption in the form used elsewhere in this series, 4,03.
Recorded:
11,59
